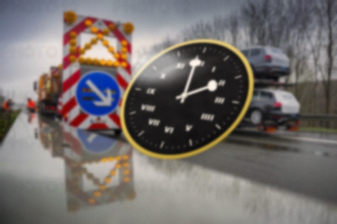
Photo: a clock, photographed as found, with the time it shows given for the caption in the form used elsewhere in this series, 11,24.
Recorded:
1,59
